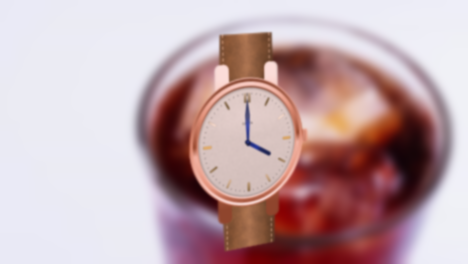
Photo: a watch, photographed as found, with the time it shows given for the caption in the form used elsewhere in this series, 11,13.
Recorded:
4,00
